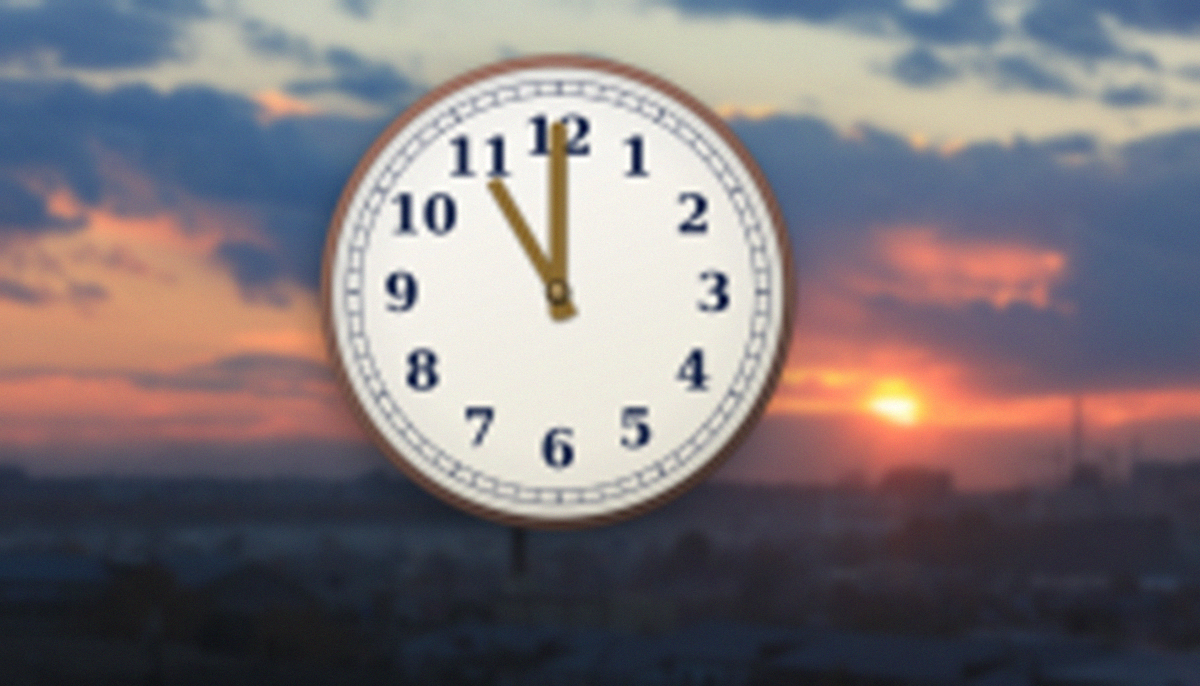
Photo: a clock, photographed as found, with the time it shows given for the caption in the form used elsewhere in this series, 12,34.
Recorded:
11,00
